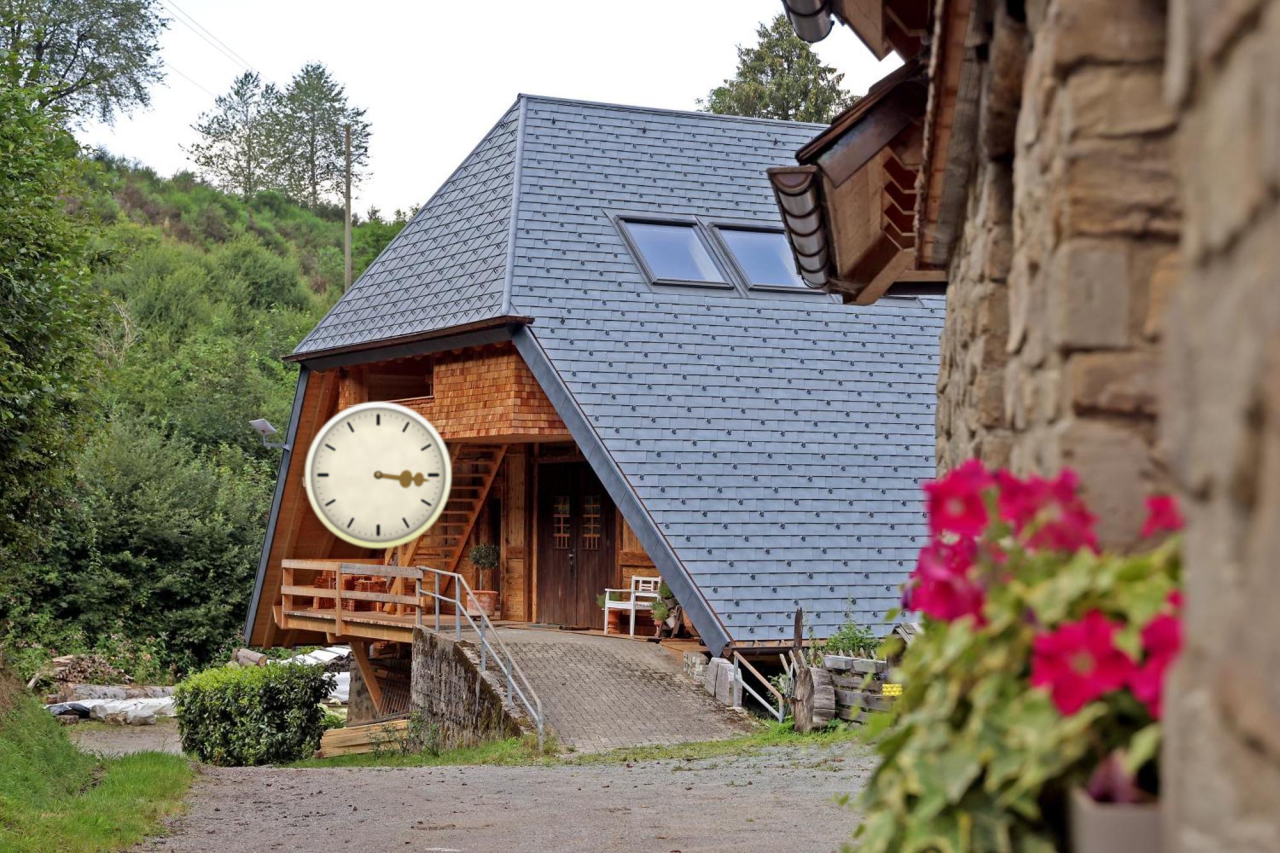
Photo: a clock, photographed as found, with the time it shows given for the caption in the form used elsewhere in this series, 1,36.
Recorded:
3,16
